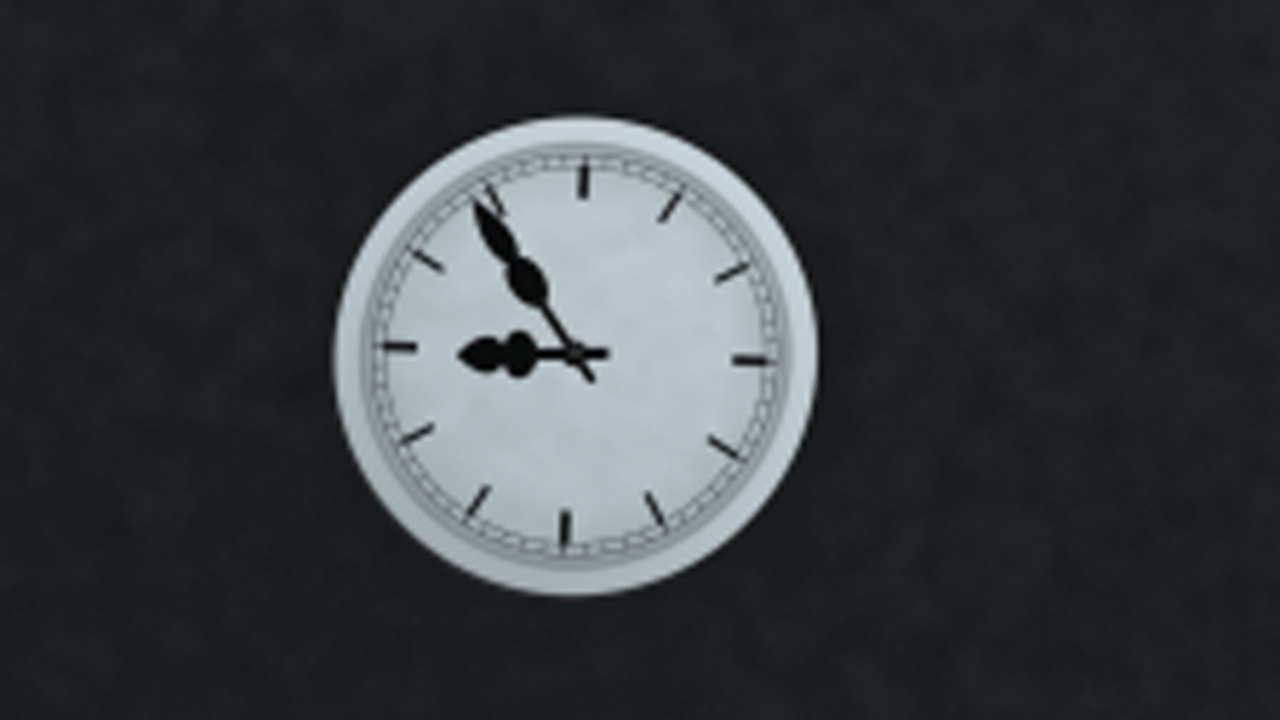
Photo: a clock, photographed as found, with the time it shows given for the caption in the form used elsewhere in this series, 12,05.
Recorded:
8,54
